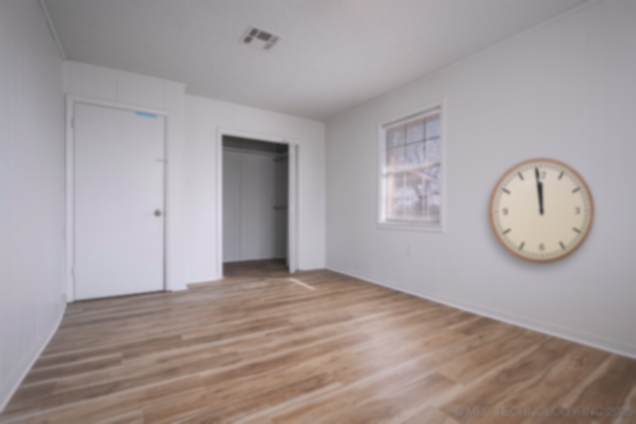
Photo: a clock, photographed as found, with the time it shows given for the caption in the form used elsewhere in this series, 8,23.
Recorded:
11,59
